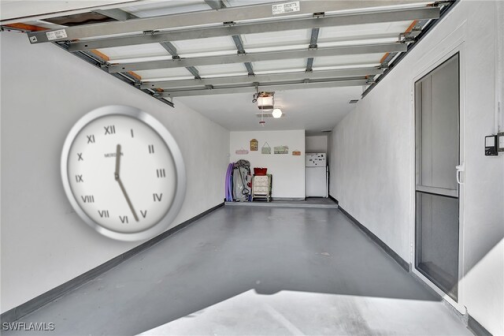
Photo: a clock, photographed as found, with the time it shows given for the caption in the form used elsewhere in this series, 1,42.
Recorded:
12,27
